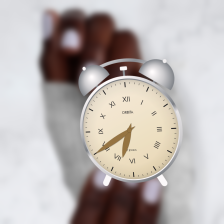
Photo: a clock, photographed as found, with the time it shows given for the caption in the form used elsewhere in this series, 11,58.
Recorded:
6,40
